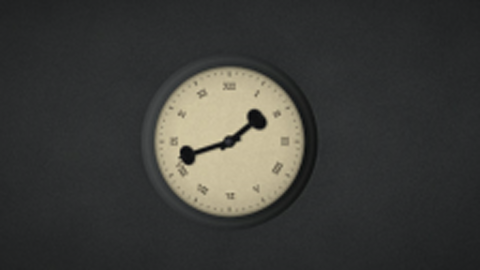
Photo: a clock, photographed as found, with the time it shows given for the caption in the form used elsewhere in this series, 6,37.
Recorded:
1,42
